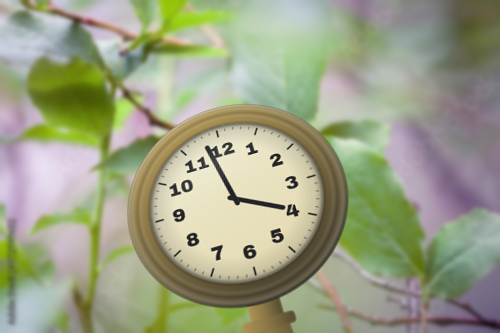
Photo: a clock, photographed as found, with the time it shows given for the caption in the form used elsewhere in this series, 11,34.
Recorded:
3,58
